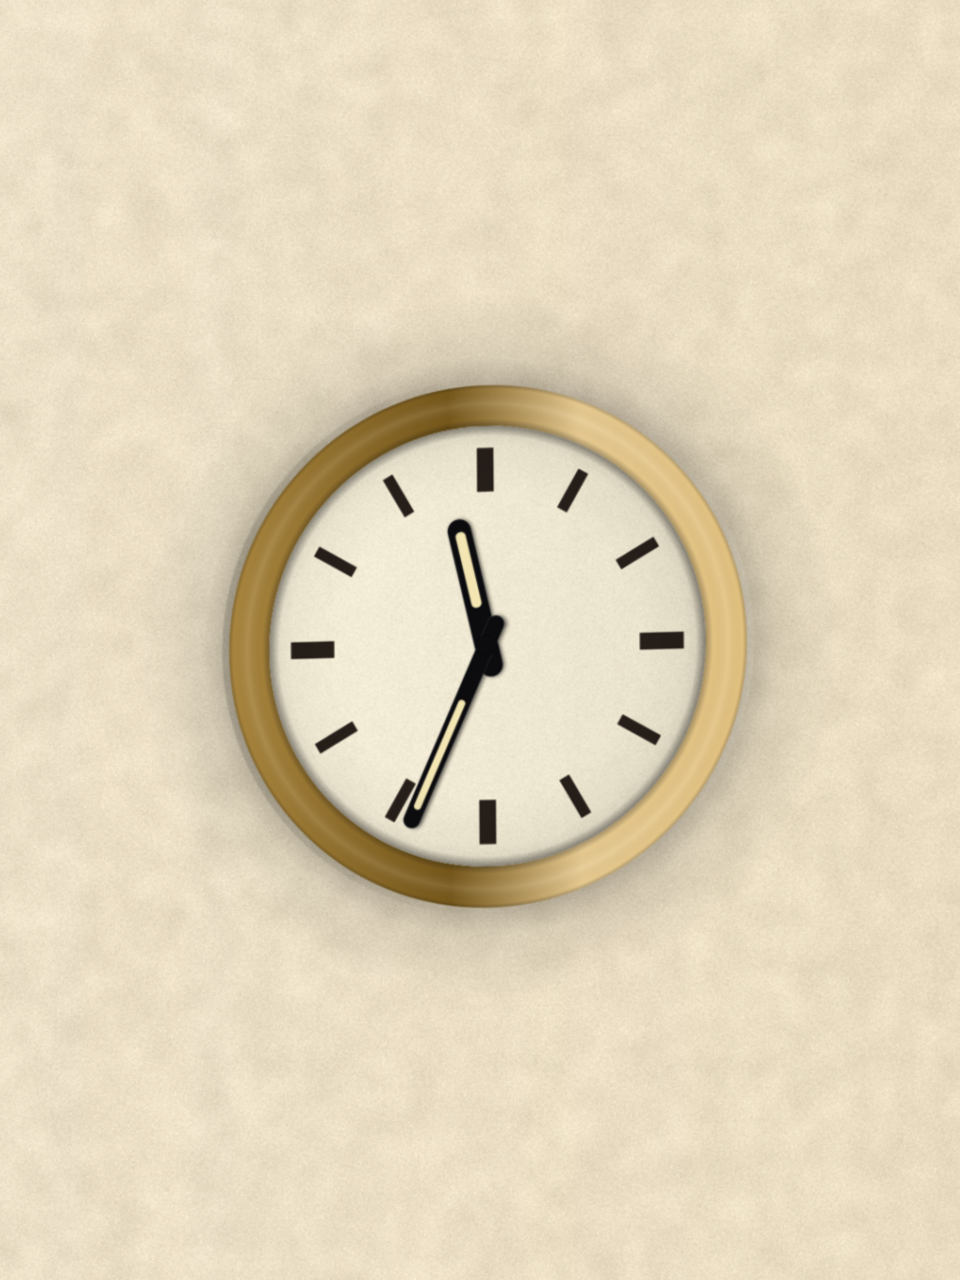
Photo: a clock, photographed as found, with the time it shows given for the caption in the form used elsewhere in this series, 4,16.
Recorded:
11,34
